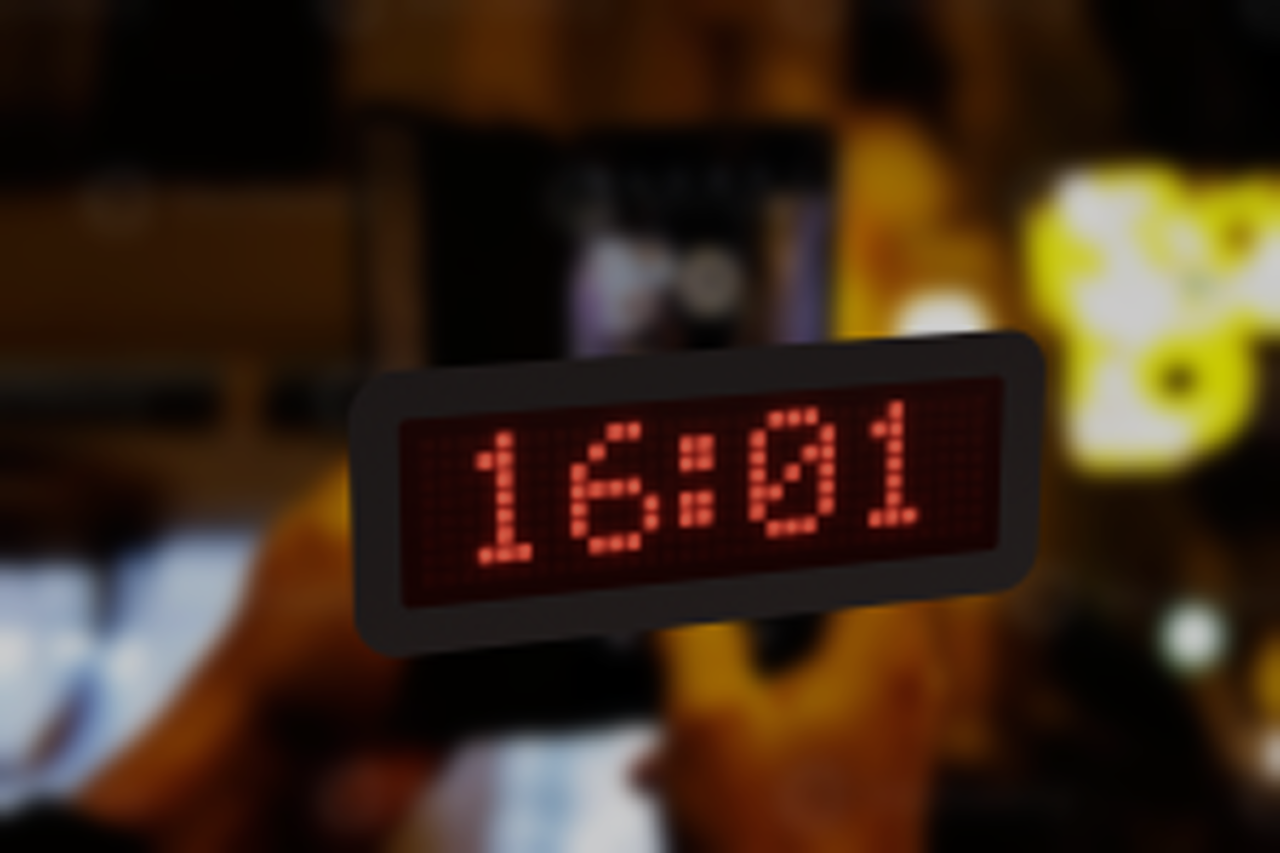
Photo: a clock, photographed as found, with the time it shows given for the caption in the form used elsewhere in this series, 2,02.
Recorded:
16,01
